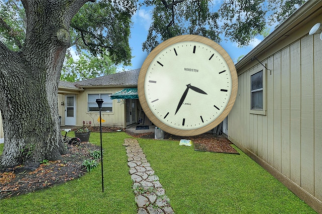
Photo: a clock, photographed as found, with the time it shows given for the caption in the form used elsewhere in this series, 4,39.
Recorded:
3,33
